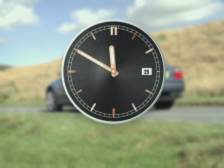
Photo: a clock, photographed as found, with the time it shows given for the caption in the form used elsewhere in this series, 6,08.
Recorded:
11,50
